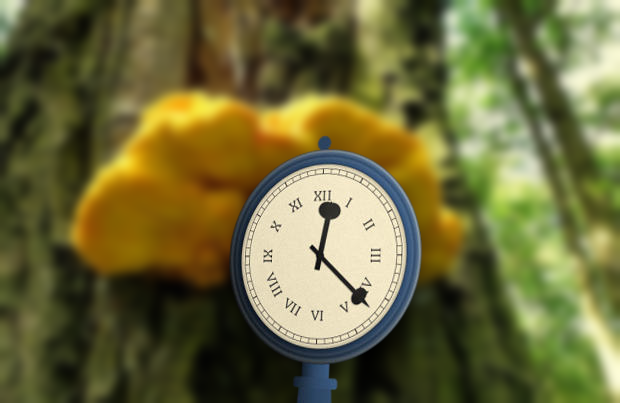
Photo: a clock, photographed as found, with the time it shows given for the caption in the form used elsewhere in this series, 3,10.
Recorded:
12,22
